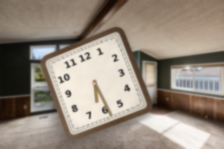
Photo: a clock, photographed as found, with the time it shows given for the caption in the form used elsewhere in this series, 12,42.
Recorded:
6,29
